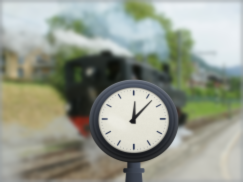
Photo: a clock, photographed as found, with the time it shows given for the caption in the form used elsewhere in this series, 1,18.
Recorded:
12,07
